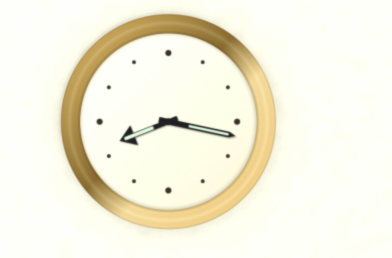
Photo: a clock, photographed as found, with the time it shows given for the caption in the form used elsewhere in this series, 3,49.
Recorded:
8,17
